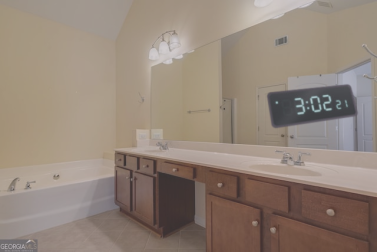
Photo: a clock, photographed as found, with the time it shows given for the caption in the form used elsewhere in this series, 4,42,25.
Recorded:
3,02,21
